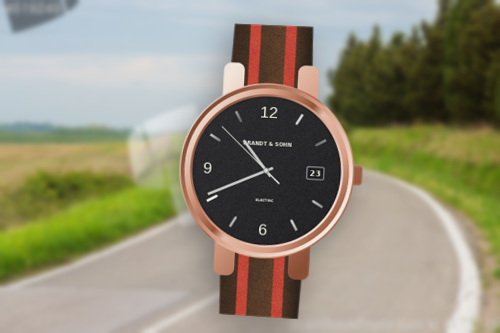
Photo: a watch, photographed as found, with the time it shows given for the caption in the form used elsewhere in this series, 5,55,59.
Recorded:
10,40,52
